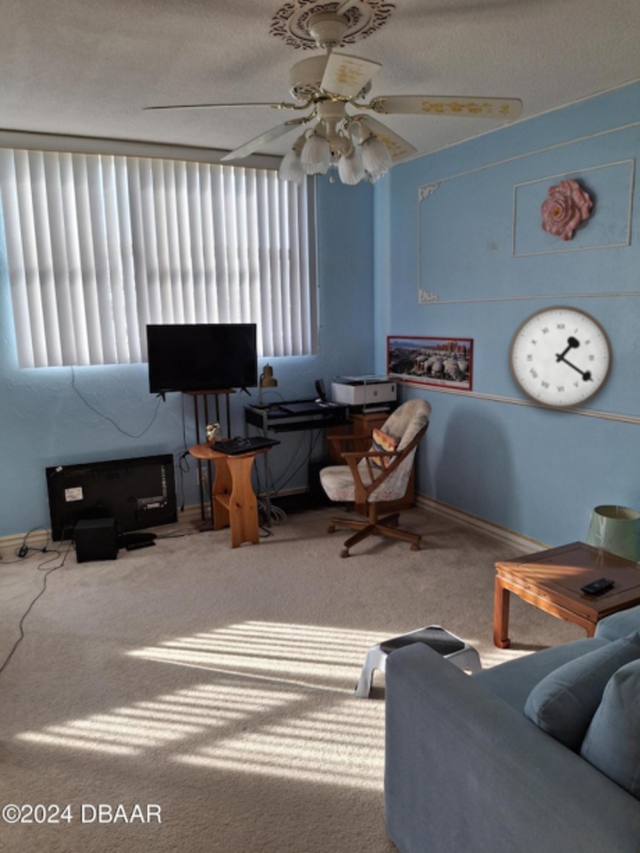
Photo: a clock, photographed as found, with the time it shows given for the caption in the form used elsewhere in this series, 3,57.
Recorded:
1,21
